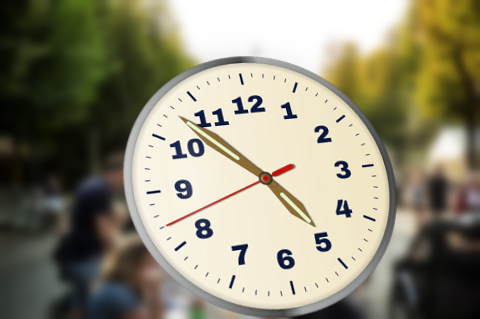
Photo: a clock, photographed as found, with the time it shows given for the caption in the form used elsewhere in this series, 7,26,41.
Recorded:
4,52,42
